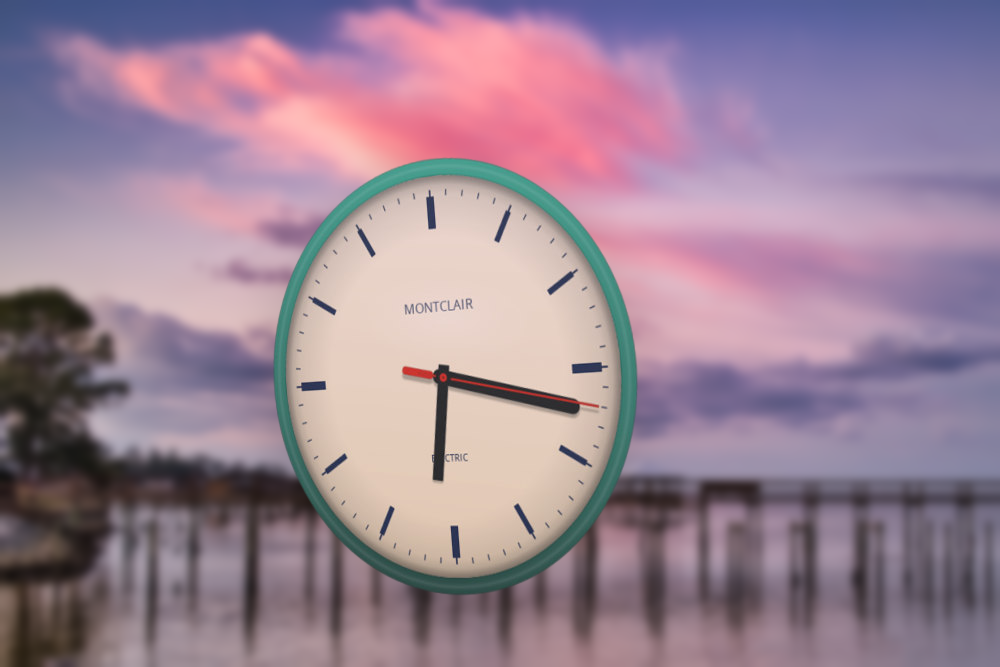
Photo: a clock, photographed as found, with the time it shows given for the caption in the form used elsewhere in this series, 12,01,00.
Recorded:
6,17,17
